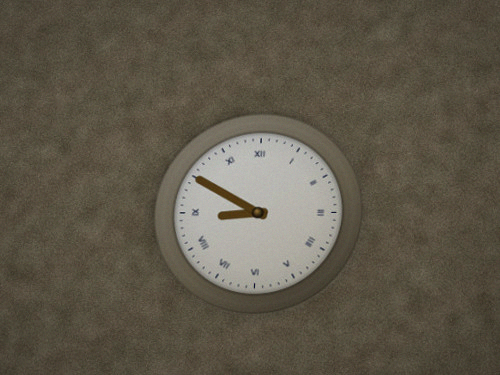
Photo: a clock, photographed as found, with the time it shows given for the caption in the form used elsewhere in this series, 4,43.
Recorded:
8,50
